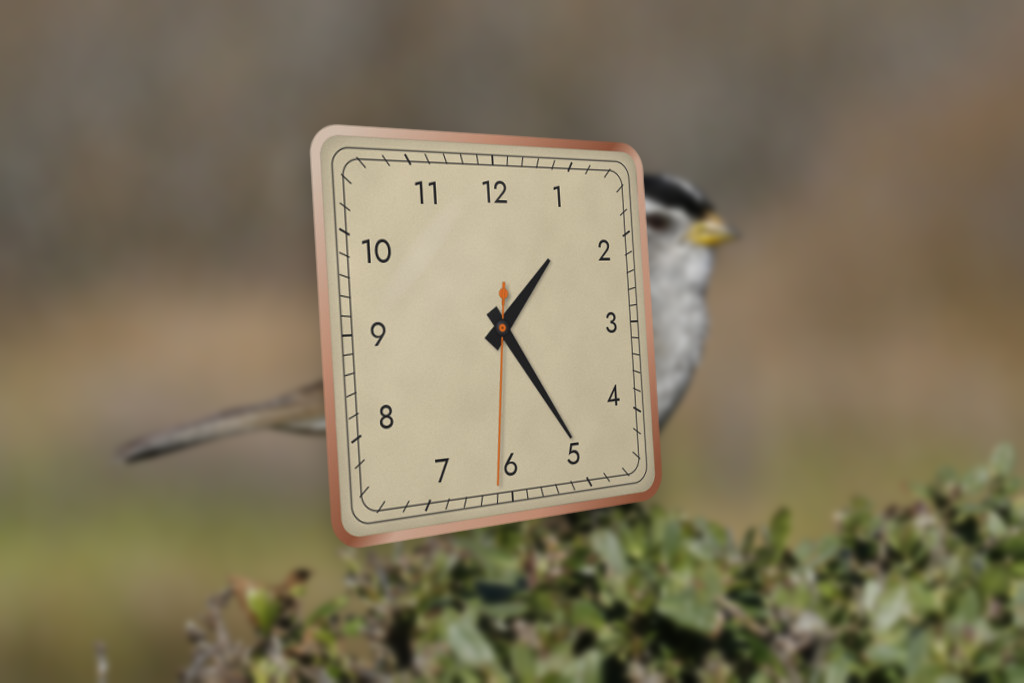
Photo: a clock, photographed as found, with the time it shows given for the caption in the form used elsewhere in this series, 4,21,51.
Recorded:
1,24,31
